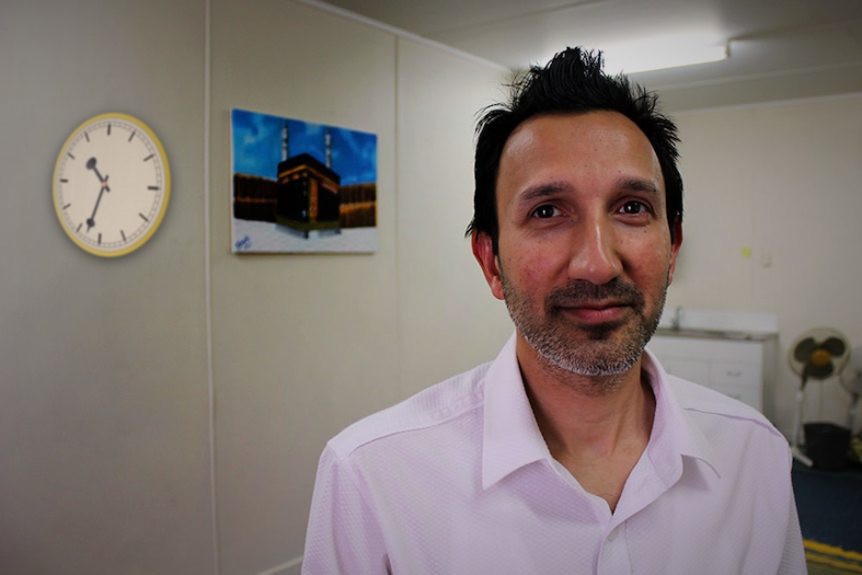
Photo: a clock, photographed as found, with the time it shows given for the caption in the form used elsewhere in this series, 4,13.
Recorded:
10,33
